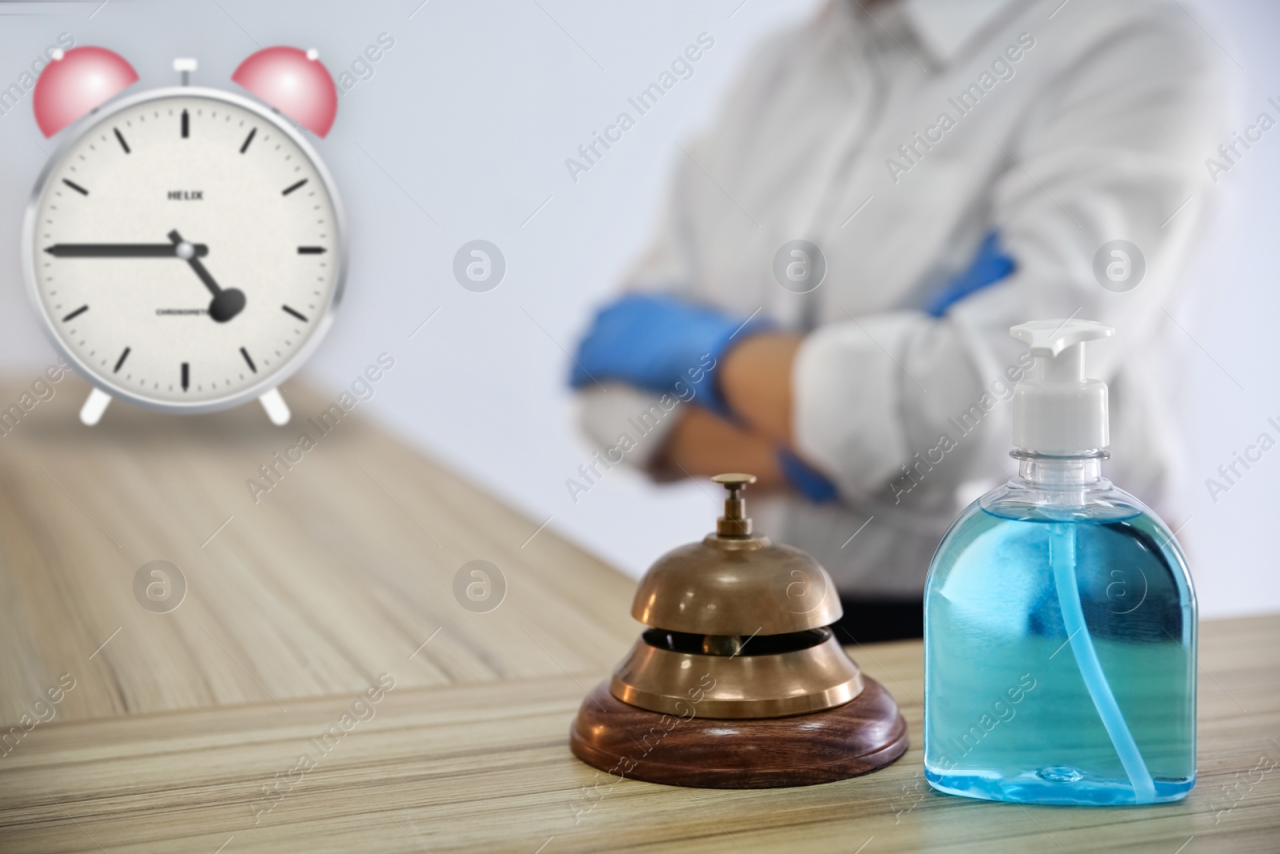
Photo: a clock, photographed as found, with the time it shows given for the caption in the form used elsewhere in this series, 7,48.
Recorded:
4,45
